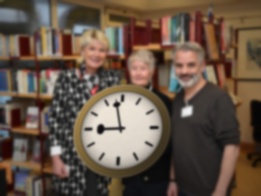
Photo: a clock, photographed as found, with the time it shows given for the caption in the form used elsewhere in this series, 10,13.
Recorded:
8,58
